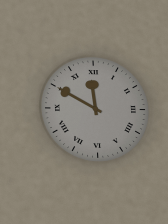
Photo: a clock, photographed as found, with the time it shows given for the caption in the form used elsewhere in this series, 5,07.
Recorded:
11,50
